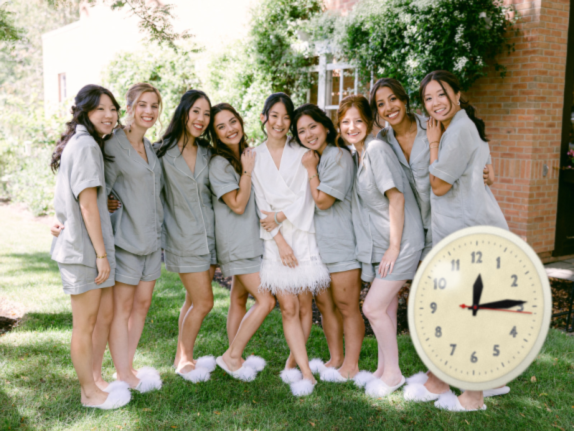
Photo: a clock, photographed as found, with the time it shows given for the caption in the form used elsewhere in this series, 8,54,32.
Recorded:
12,14,16
